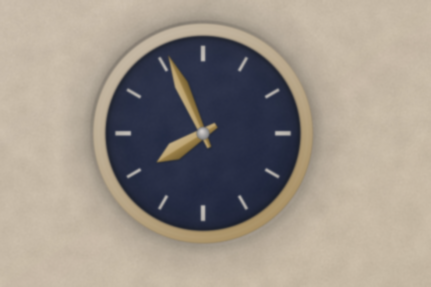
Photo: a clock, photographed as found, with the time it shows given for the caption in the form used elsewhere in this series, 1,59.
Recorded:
7,56
